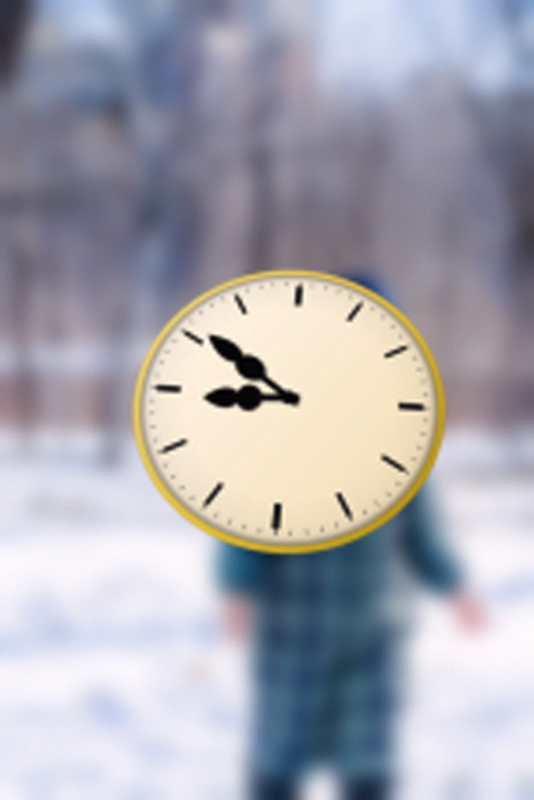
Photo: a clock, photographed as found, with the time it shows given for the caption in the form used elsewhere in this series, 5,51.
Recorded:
8,51
